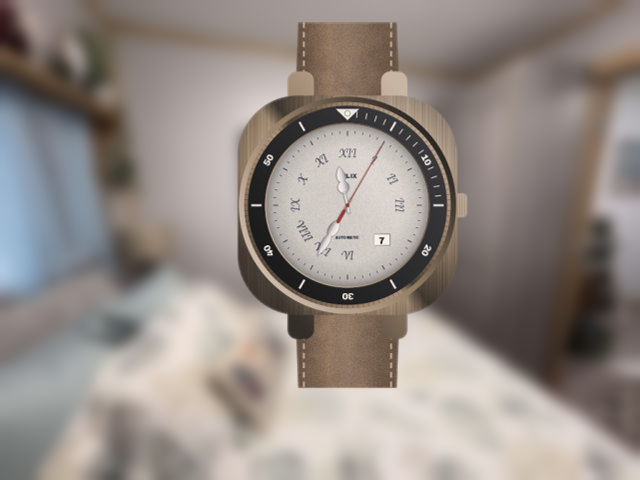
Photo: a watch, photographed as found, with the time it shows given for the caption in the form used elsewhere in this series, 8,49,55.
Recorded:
11,35,05
